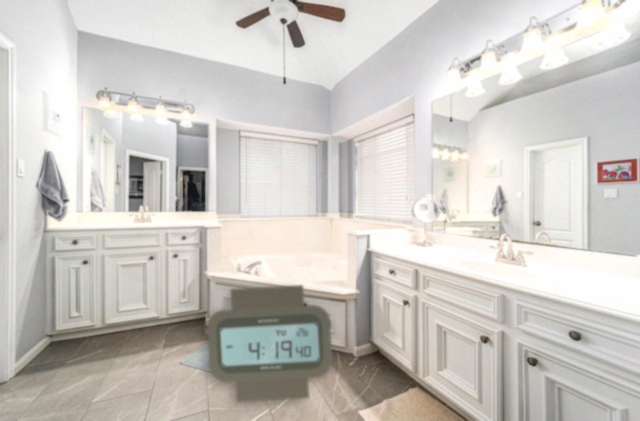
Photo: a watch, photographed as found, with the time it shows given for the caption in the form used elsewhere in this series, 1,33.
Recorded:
4,19
